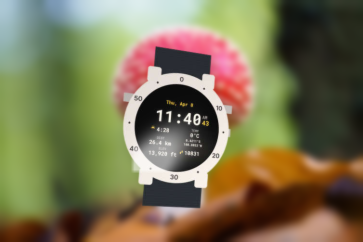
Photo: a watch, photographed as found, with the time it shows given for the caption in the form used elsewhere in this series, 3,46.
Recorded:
11,40
